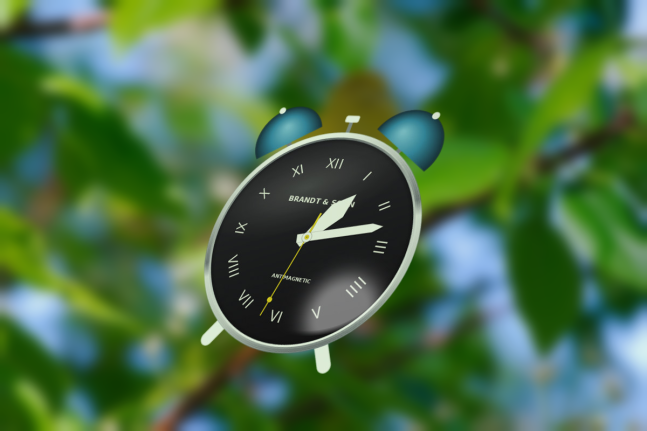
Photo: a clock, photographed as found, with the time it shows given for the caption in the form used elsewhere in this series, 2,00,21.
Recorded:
1,12,32
